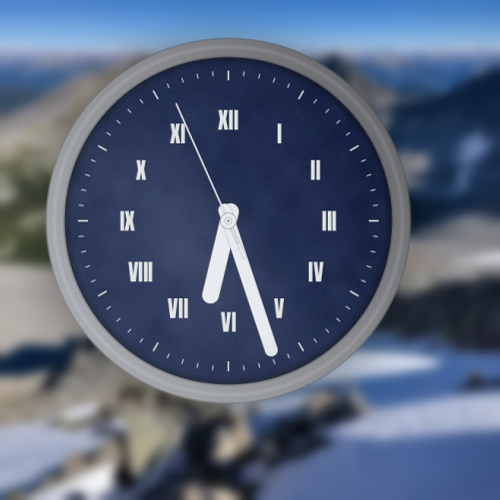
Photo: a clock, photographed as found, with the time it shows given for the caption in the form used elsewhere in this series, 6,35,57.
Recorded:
6,26,56
